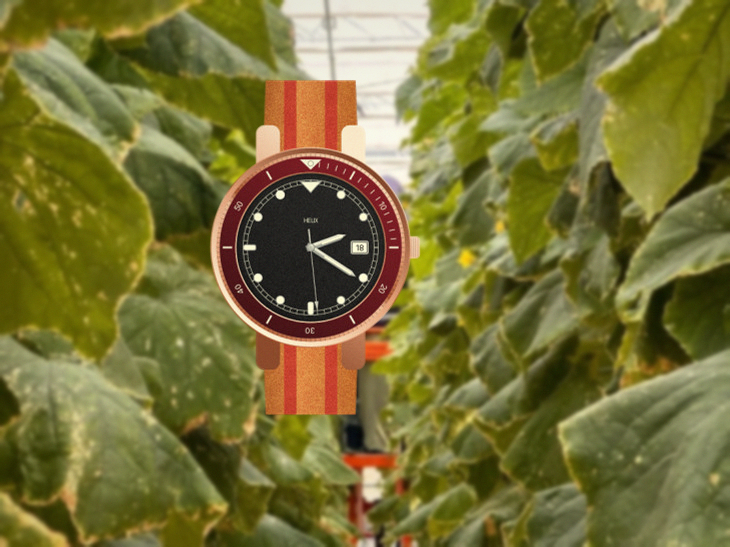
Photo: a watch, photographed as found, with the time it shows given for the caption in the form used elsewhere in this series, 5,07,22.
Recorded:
2,20,29
